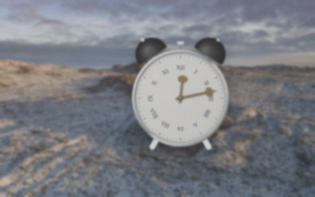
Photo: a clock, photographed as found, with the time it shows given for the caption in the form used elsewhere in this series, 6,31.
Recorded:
12,13
